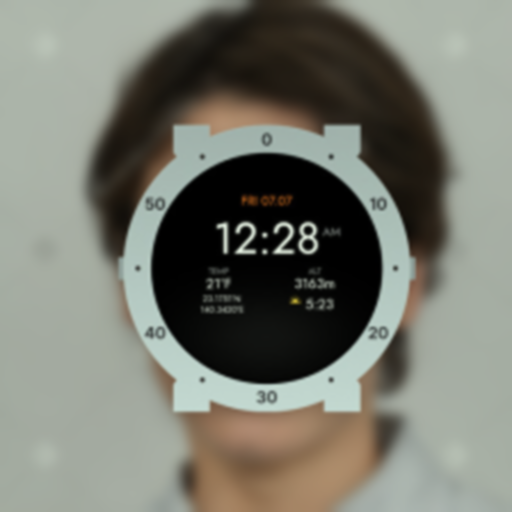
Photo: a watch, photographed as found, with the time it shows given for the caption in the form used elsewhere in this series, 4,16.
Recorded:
12,28
